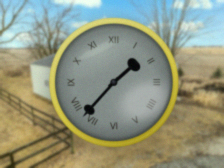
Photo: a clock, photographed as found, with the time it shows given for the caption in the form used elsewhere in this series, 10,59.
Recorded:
1,37
